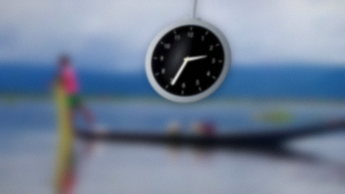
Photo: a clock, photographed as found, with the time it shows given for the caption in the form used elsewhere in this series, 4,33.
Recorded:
2,34
